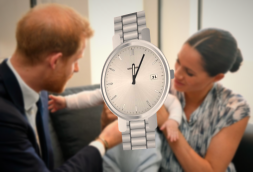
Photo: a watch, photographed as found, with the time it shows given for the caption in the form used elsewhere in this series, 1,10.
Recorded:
12,05
